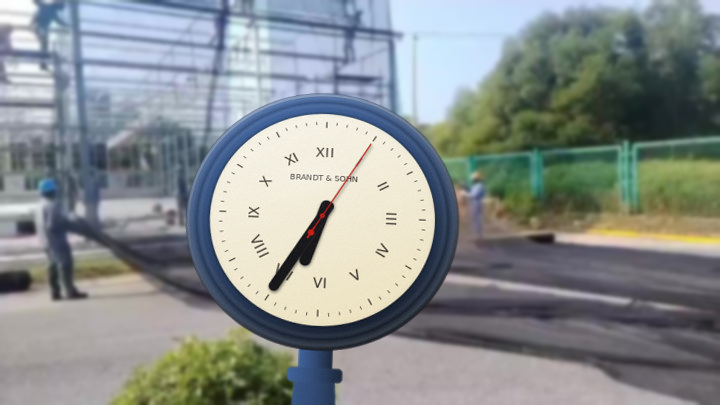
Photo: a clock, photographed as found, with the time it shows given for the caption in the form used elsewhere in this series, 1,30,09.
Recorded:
6,35,05
